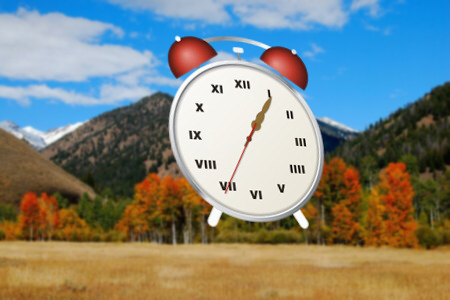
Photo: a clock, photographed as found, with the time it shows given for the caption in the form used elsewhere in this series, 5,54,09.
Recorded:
1,05,35
